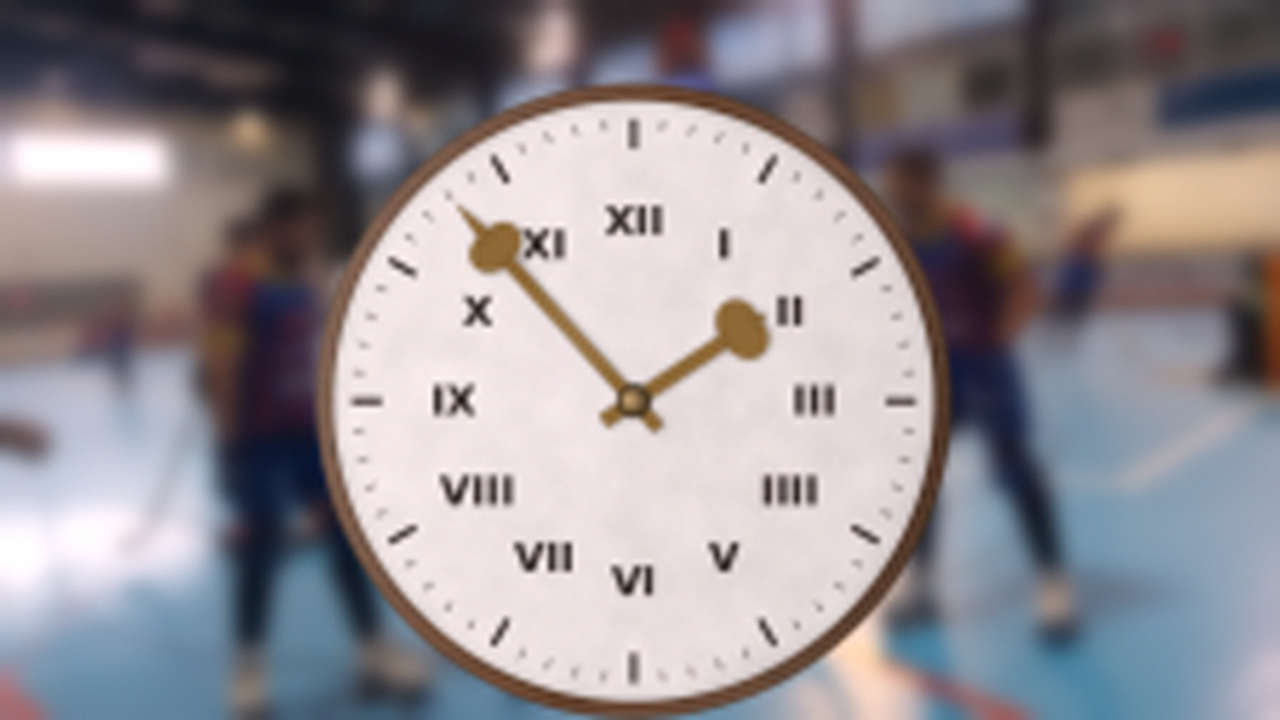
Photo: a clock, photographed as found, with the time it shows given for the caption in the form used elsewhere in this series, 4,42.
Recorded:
1,53
